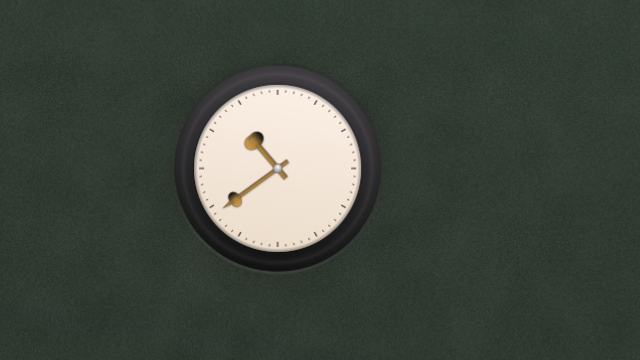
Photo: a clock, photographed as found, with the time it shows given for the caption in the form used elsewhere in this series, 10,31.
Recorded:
10,39
